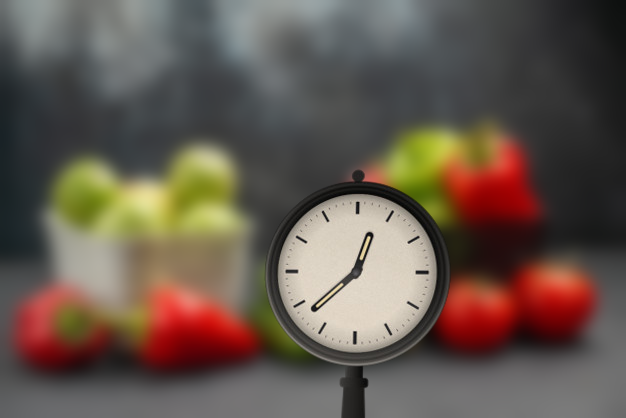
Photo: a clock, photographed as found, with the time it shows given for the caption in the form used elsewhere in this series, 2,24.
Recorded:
12,38
